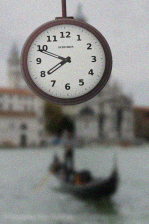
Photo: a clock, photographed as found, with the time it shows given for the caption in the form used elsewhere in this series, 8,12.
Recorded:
7,49
